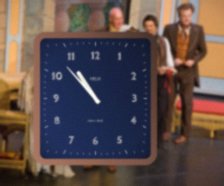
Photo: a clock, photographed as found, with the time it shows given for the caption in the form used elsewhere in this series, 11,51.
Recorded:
10,53
